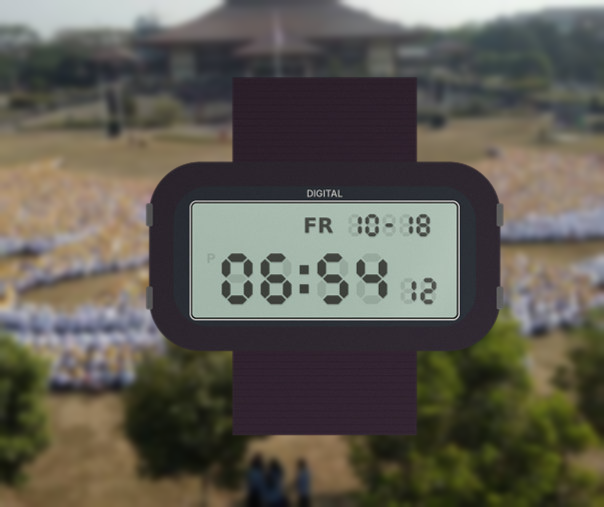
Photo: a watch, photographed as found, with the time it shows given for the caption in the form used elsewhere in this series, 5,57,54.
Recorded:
6,54,12
